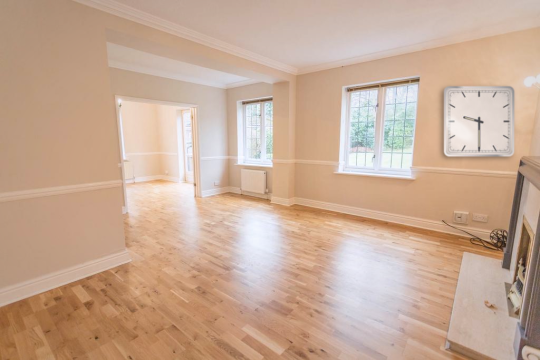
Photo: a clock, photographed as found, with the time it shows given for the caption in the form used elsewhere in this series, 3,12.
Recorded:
9,30
